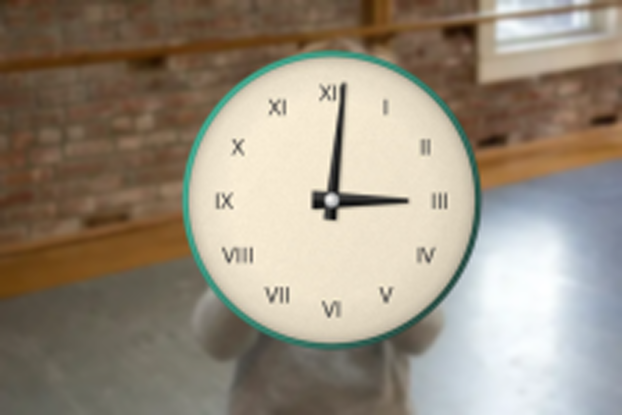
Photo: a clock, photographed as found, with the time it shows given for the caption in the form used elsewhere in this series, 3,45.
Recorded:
3,01
